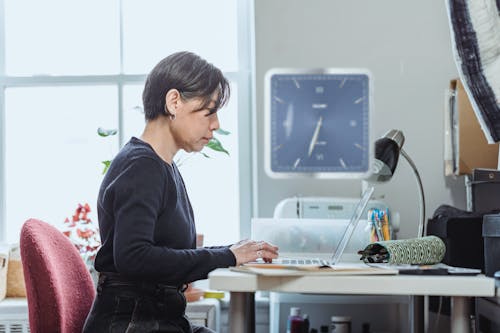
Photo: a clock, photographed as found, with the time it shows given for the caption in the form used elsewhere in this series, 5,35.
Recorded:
6,33
